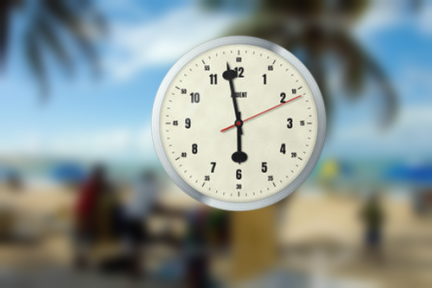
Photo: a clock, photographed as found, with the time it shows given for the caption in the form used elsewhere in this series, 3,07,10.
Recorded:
5,58,11
